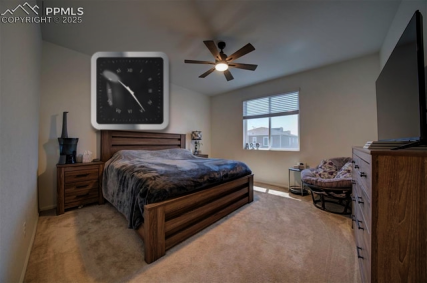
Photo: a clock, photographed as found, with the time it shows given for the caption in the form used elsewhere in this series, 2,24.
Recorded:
10,24
